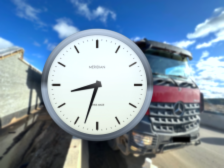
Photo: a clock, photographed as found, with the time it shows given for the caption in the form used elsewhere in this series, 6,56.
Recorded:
8,33
